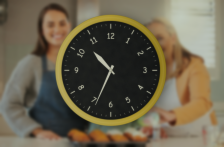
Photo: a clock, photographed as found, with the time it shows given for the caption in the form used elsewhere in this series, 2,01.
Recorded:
10,34
